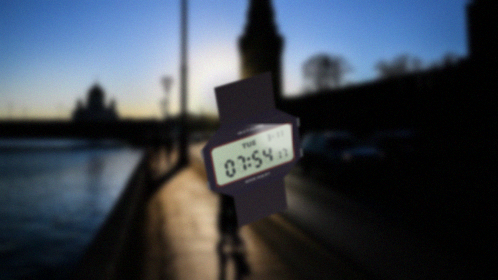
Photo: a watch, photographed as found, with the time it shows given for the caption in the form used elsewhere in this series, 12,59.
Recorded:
7,54
